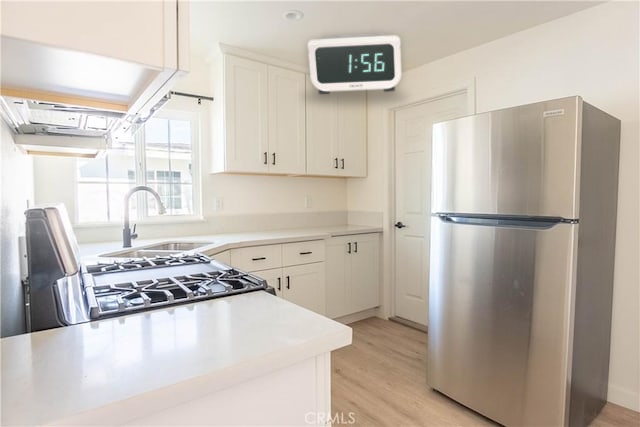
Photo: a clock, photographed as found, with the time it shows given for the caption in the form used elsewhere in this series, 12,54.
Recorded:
1,56
